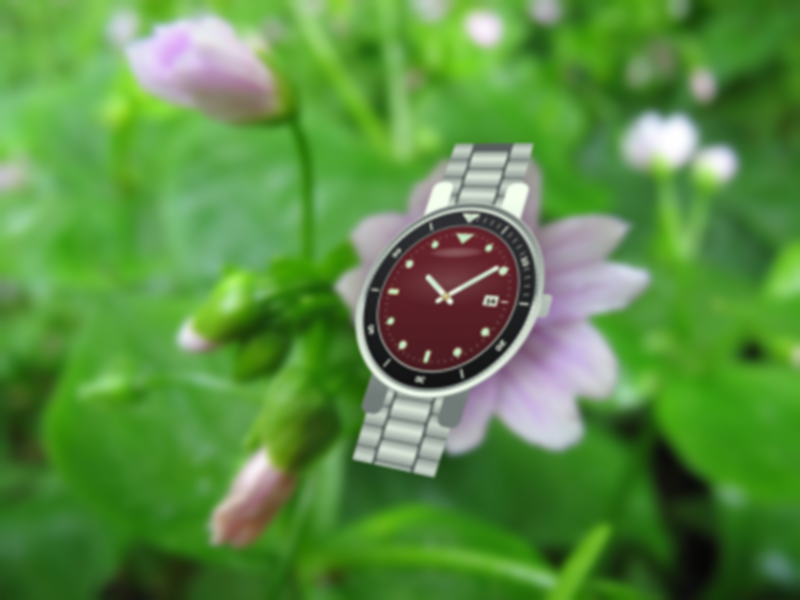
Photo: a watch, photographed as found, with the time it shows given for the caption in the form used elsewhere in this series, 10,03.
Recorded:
10,09
